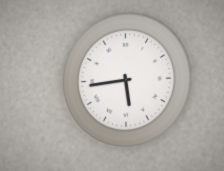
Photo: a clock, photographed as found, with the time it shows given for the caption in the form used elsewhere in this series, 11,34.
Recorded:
5,44
